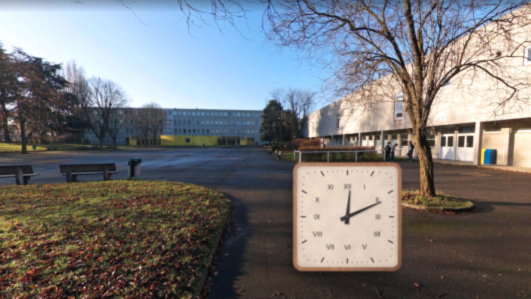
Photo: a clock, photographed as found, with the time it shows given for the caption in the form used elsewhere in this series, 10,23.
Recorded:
12,11
